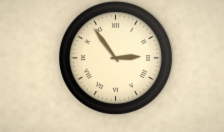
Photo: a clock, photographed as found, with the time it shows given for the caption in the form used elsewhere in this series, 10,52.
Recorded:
2,54
